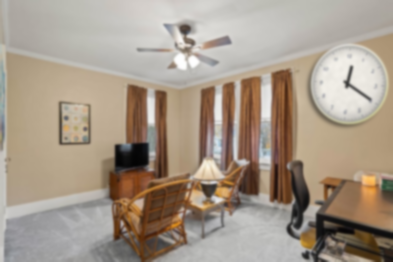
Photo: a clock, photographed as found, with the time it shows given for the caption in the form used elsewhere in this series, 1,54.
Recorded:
12,20
